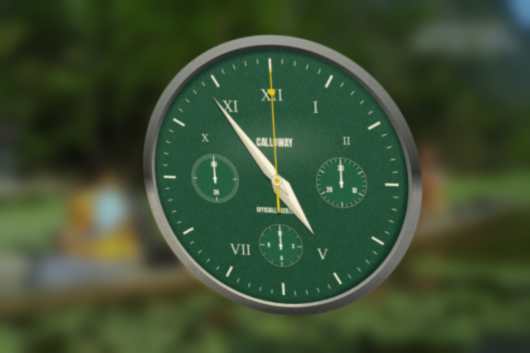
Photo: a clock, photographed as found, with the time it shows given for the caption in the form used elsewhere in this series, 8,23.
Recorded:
4,54
